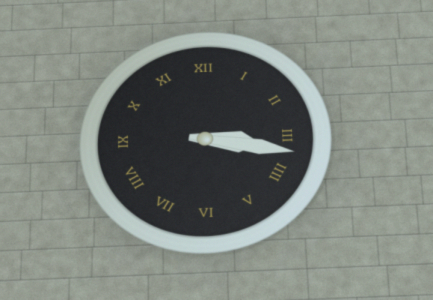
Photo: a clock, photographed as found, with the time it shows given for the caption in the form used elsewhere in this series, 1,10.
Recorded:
3,17
